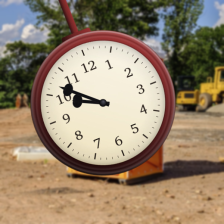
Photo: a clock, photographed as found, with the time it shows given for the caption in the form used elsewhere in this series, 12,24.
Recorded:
9,52
